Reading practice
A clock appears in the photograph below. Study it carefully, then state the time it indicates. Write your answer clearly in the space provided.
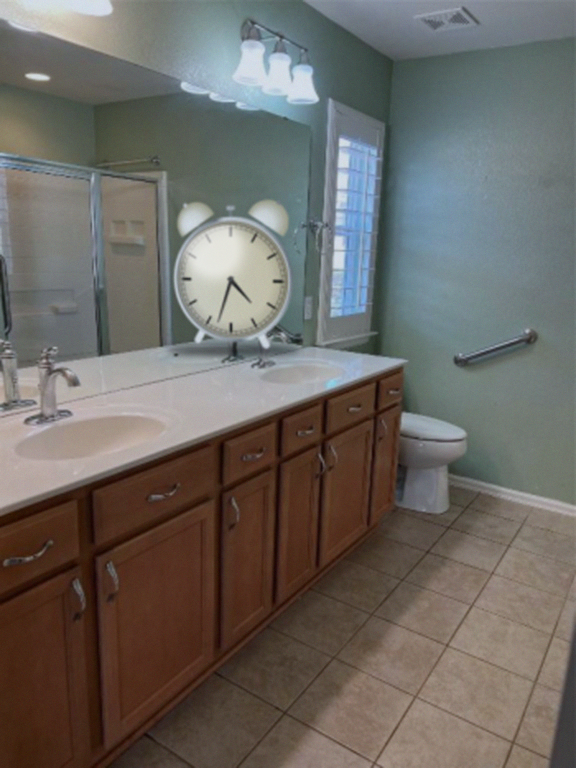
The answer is 4:33
